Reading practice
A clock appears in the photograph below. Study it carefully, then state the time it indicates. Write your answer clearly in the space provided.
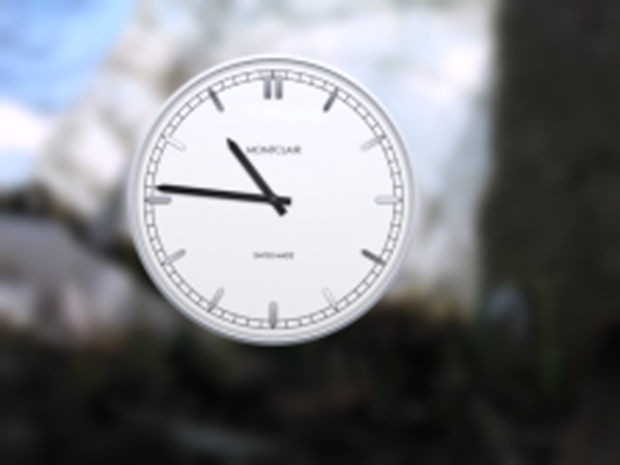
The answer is 10:46
